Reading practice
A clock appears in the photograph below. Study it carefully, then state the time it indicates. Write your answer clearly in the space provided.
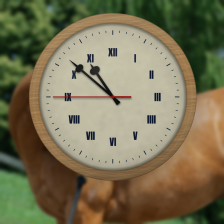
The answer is 10:51:45
